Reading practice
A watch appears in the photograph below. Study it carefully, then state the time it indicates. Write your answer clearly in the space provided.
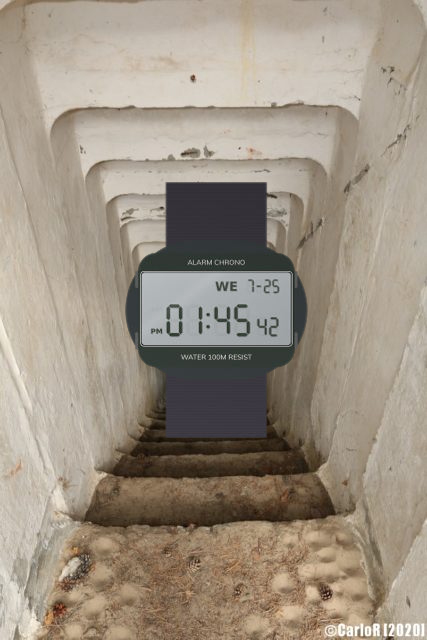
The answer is 1:45:42
